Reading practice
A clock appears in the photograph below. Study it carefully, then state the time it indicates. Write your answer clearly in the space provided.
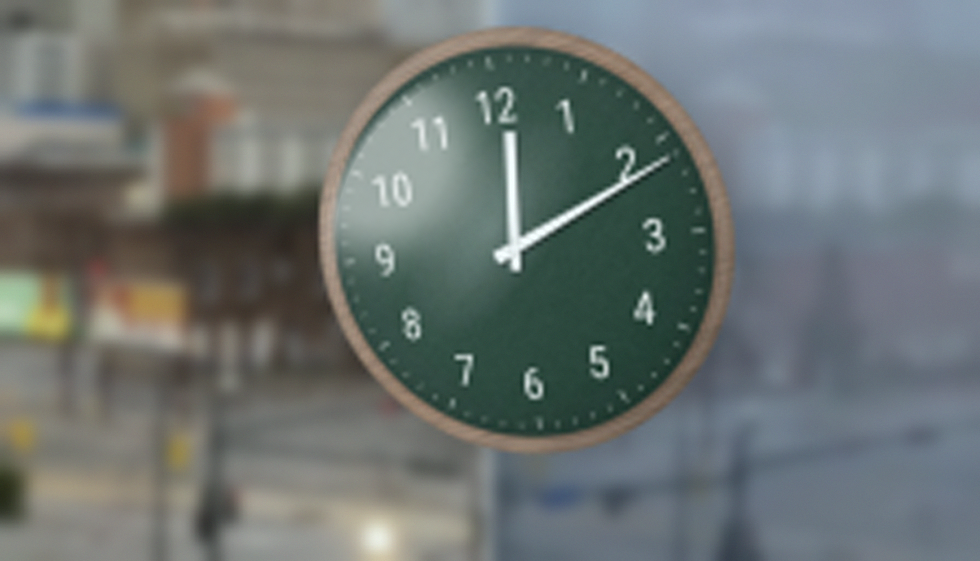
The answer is 12:11
